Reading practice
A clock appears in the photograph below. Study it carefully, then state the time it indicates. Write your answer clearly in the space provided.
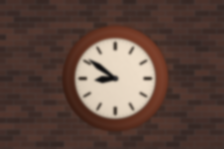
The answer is 8:51
